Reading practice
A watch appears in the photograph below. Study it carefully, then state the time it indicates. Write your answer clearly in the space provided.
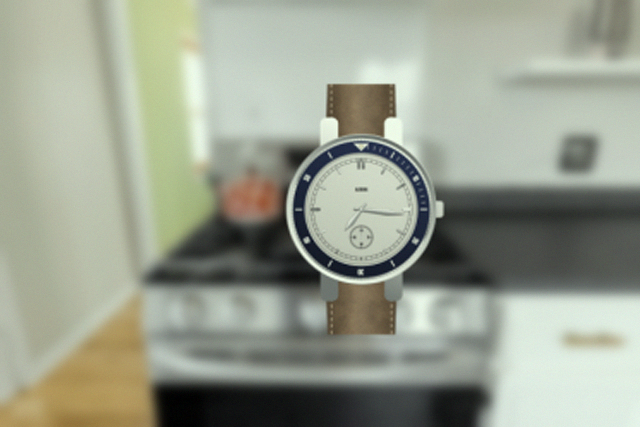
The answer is 7:16
